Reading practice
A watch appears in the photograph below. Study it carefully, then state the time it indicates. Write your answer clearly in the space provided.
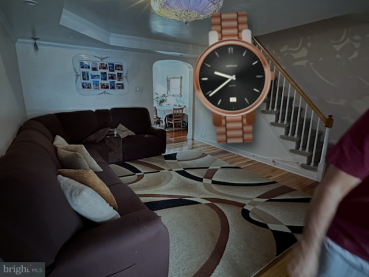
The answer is 9:39
